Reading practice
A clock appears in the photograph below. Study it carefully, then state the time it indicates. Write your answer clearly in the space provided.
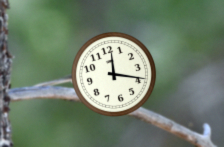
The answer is 12:19
